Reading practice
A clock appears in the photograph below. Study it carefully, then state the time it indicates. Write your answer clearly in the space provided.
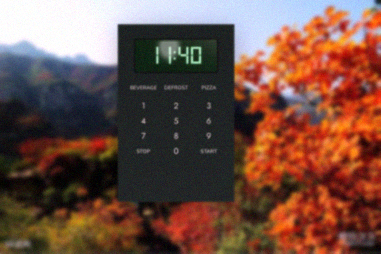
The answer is 11:40
